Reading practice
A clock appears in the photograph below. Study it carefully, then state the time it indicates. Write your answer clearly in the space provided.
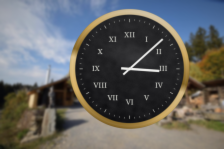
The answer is 3:08
